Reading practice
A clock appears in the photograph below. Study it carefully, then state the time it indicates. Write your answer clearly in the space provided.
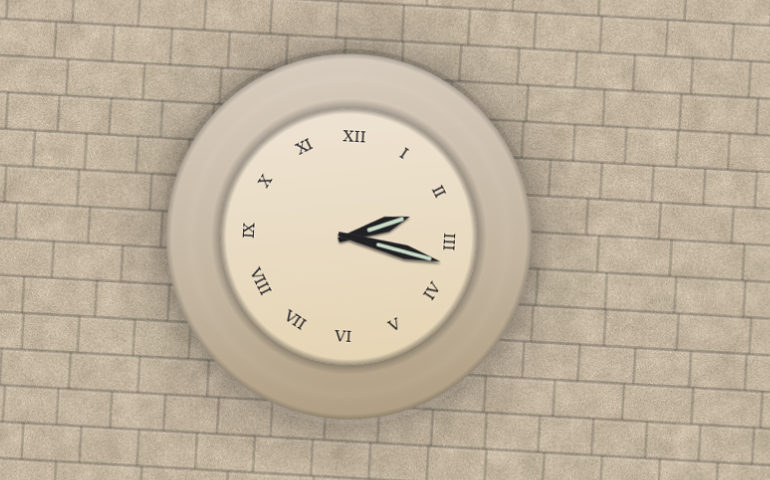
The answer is 2:17
